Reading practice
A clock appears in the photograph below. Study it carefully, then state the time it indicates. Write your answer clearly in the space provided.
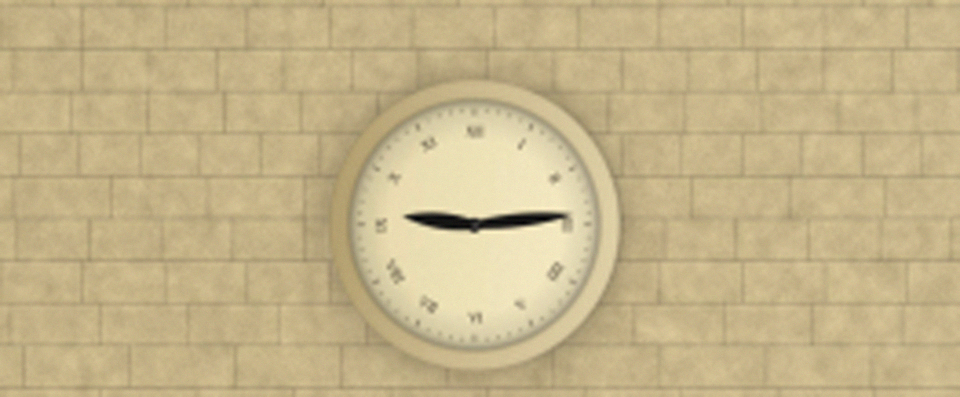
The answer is 9:14
